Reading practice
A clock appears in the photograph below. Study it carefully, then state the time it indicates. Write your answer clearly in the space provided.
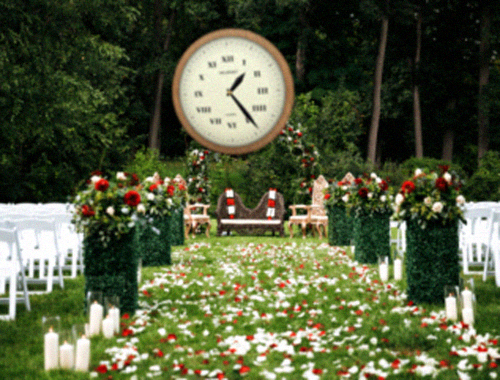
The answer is 1:24
